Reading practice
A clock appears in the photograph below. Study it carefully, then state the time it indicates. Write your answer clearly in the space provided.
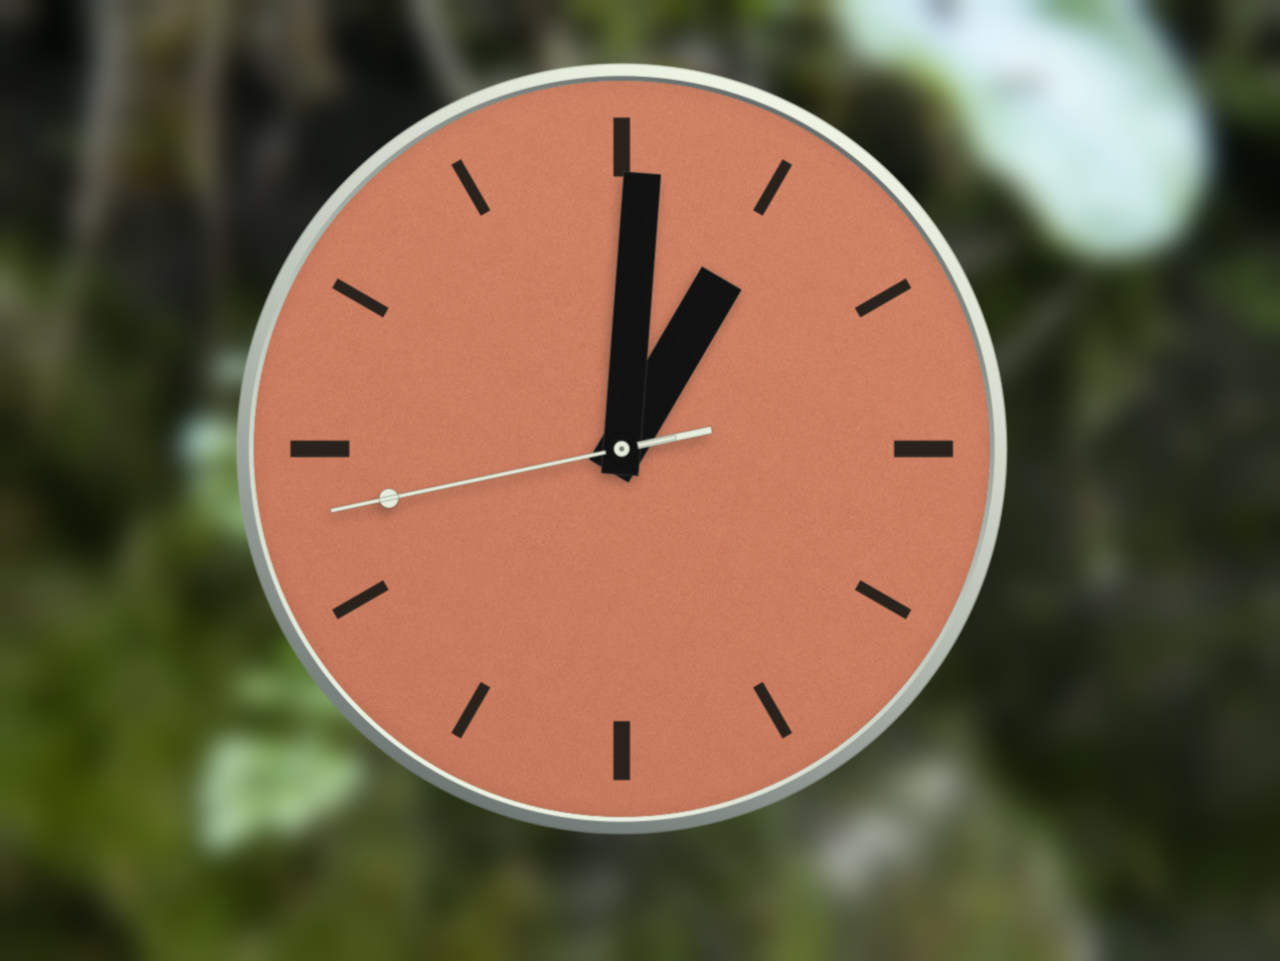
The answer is 1:00:43
